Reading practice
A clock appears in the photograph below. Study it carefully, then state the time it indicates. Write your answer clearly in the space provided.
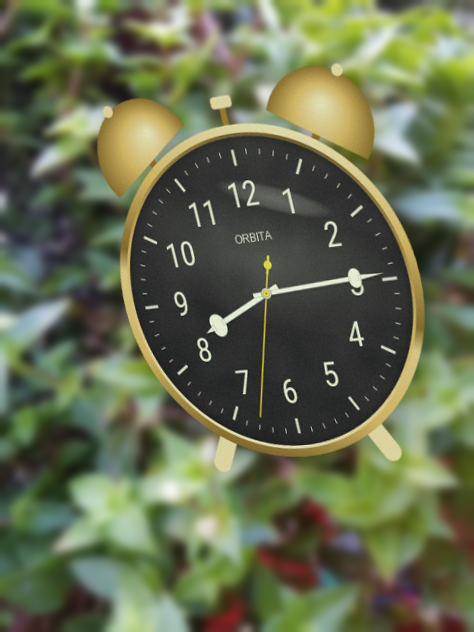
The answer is 8:14:33
